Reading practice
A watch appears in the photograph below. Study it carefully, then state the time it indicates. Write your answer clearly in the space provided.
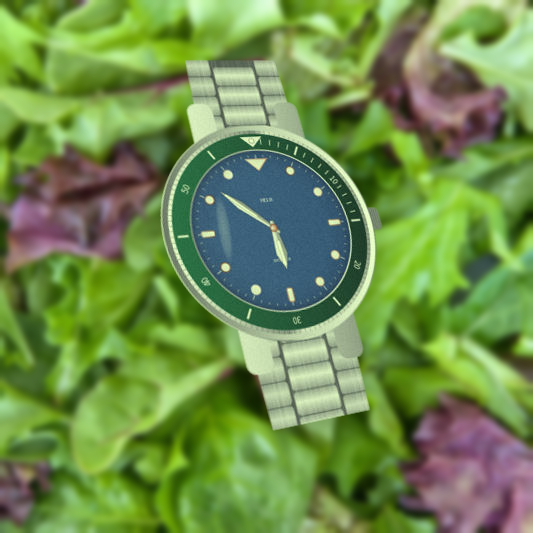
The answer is 5:52
